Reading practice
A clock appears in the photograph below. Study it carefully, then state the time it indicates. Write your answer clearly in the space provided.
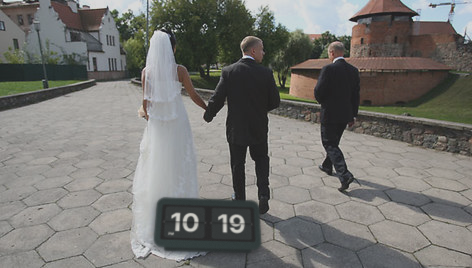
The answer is 10:19
